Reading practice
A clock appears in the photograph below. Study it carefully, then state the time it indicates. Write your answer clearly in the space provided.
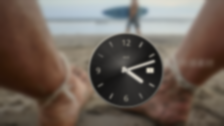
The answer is 4:12
